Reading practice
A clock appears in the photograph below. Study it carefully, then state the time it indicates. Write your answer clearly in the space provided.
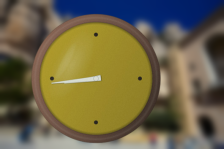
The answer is 8:44
